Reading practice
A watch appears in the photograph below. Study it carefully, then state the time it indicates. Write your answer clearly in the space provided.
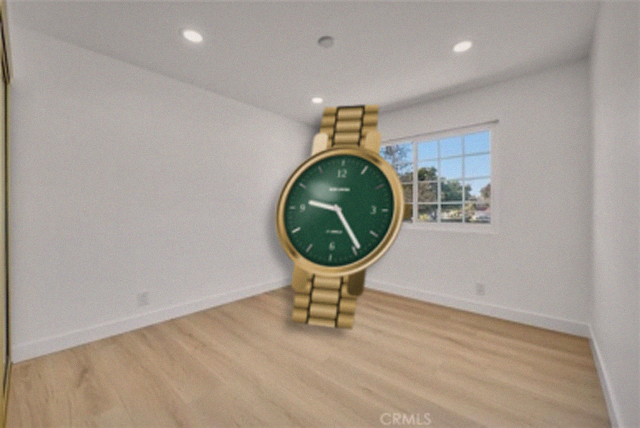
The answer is 9:24
